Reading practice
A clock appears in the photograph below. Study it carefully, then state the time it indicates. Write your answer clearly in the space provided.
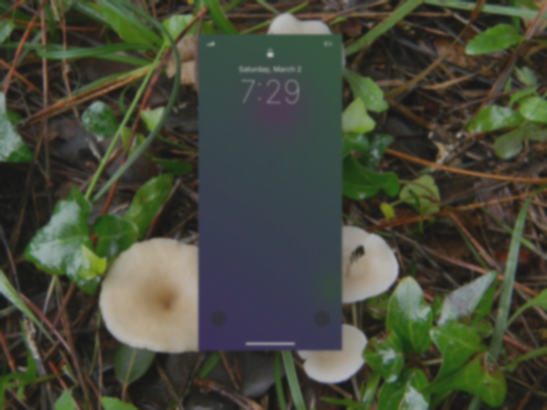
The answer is 7:29
